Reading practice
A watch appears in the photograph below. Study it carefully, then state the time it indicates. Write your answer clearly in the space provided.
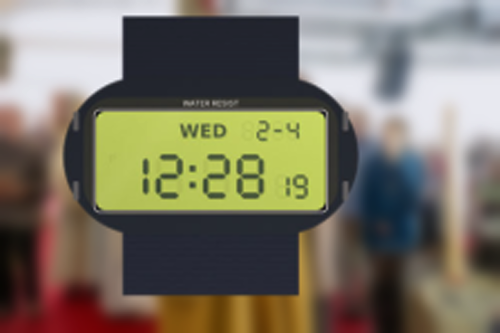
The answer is 12:28:19
